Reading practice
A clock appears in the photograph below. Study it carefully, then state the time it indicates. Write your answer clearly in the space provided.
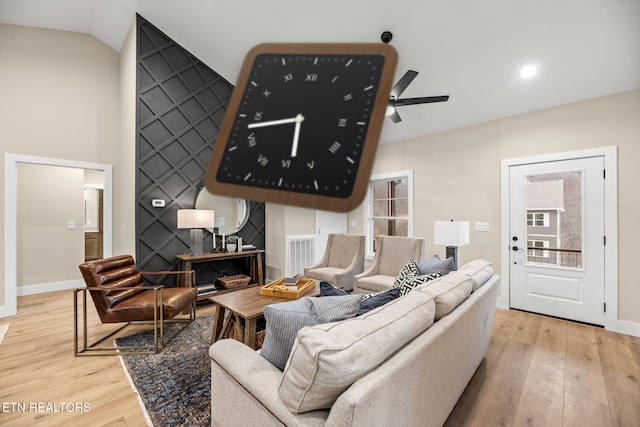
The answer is 5:43
